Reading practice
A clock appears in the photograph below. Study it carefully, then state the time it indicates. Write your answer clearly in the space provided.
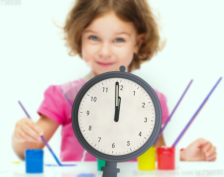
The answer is 11:59
